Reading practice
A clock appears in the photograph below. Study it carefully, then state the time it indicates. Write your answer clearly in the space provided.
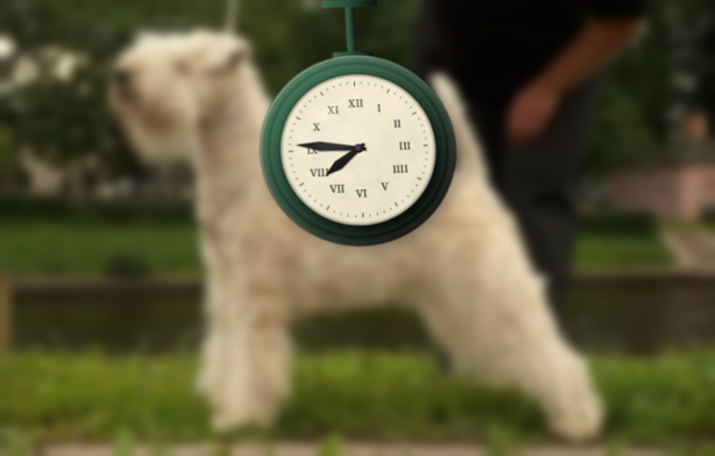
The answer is 7:46
